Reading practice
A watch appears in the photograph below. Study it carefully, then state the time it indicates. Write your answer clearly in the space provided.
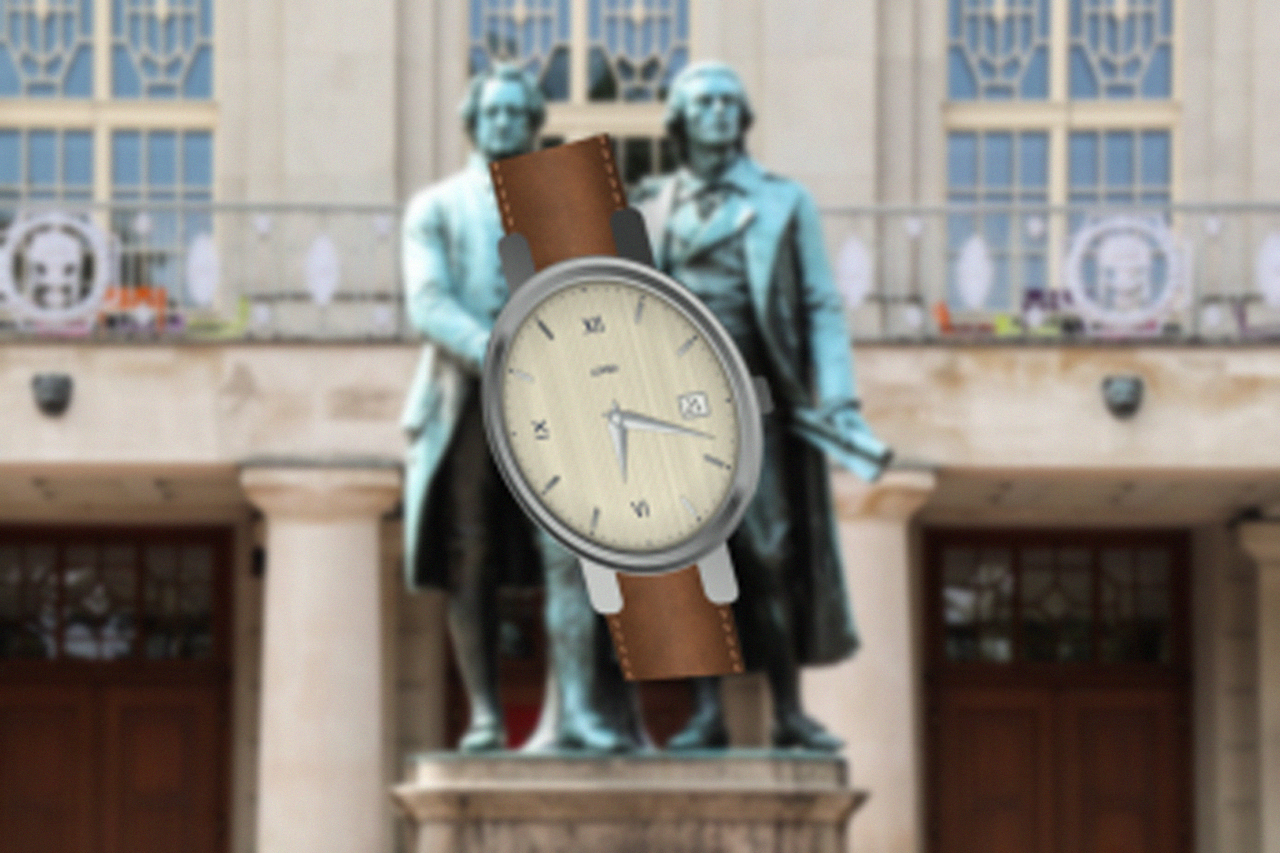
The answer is 6:18
